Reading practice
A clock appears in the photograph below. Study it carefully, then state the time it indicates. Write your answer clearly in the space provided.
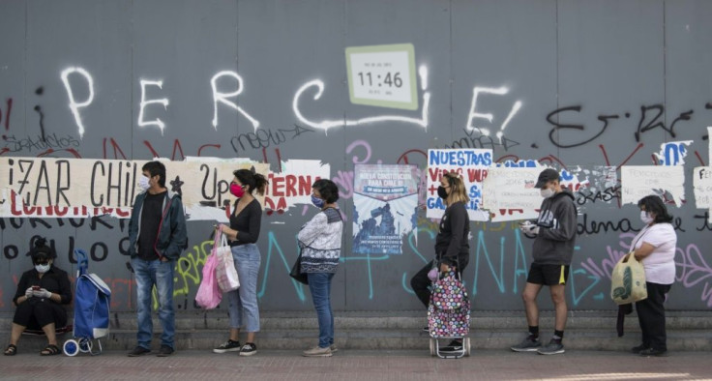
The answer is 11:46
